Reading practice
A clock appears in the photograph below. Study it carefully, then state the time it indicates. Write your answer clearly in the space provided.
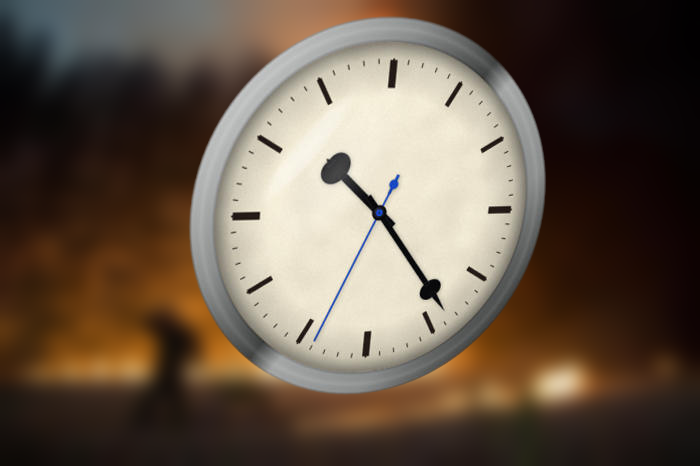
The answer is 10:23:34
